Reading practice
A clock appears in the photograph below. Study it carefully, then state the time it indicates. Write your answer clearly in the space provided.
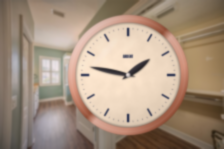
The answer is 1:47
